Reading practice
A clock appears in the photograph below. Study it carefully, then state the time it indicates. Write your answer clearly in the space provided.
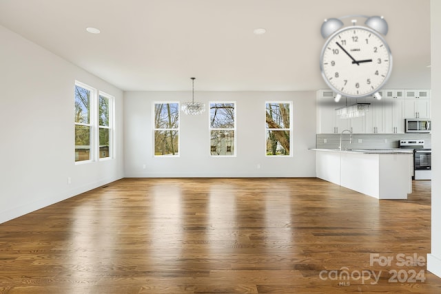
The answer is 2:53
